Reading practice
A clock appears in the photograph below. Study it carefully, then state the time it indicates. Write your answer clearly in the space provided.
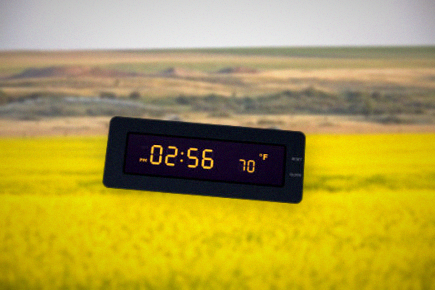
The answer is 2:56
